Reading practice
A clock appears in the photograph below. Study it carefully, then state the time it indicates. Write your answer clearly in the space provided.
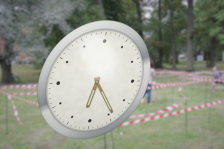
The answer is 6:24
